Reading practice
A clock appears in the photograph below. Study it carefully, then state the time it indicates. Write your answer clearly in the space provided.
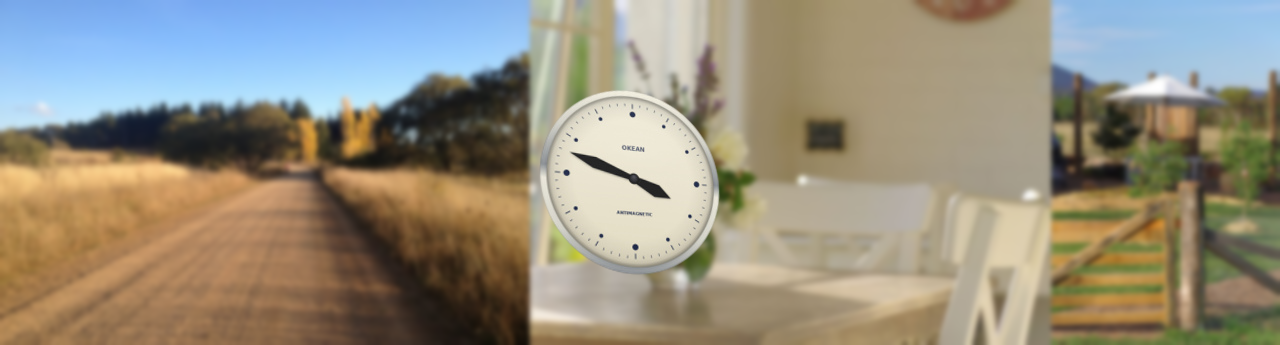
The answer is 3:48
